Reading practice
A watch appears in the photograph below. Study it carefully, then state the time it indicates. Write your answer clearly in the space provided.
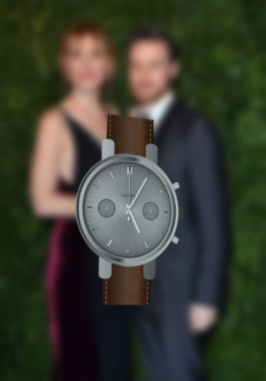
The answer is 5:05
